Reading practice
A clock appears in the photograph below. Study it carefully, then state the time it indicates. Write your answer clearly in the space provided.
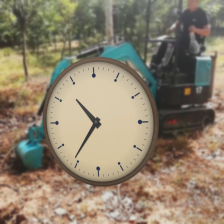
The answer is 10:36
